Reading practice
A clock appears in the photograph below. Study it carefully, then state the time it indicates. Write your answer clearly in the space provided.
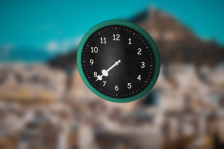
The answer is 7:38
